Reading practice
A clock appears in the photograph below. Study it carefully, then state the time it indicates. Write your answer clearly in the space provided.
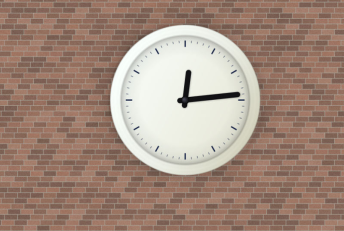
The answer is 12:14
